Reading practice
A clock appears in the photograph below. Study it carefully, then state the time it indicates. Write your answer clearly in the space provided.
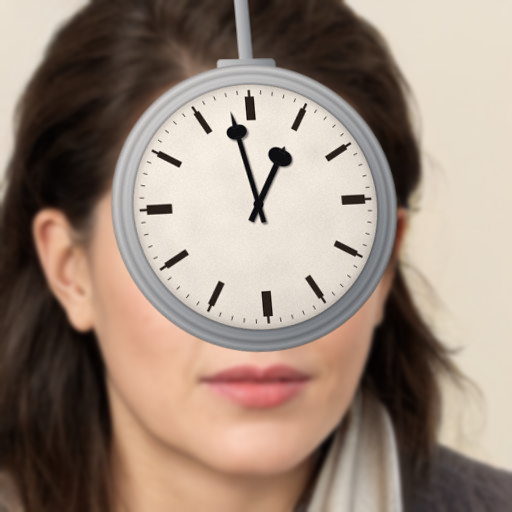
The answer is 12:58
